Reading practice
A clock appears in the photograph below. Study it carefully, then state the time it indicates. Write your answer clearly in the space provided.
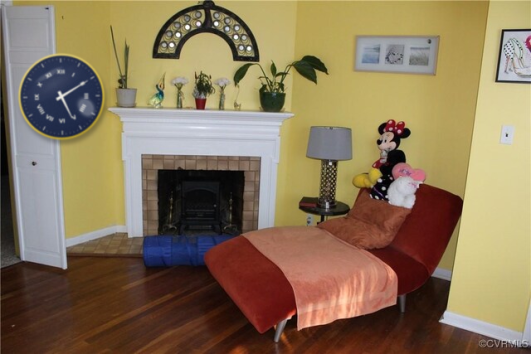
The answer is 5:10
